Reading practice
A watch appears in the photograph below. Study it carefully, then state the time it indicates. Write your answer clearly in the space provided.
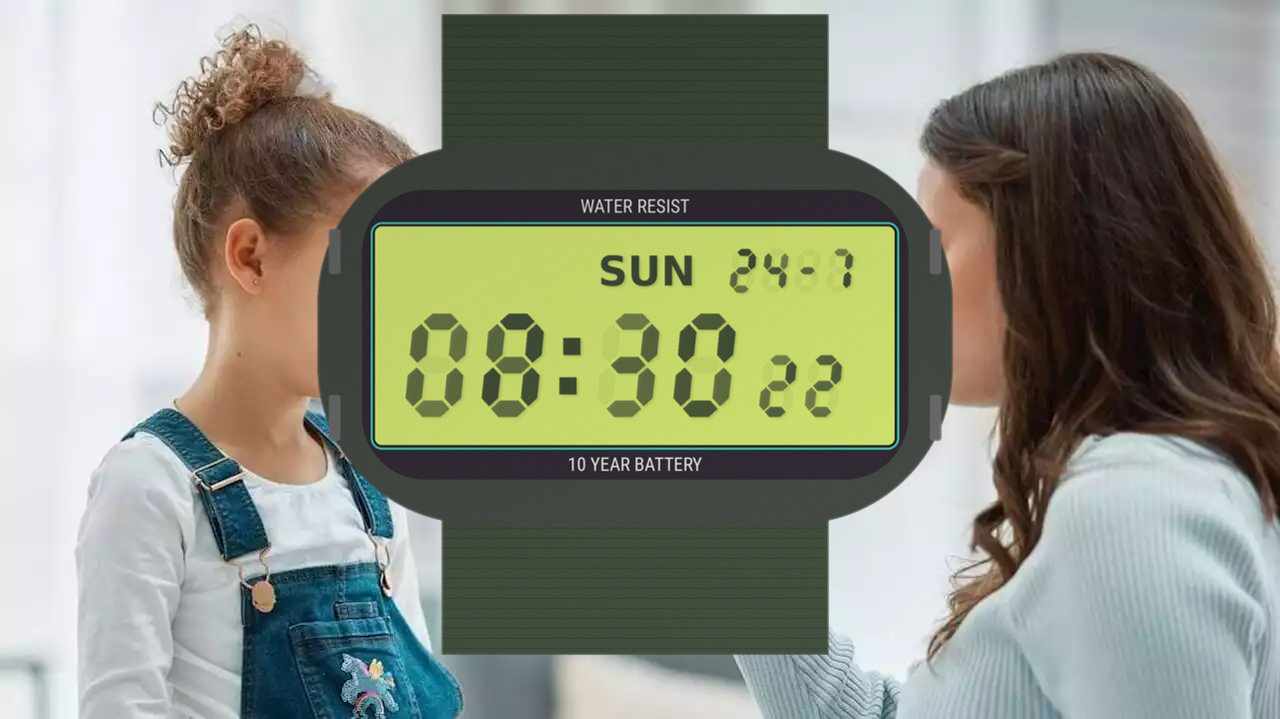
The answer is 8:30:22
